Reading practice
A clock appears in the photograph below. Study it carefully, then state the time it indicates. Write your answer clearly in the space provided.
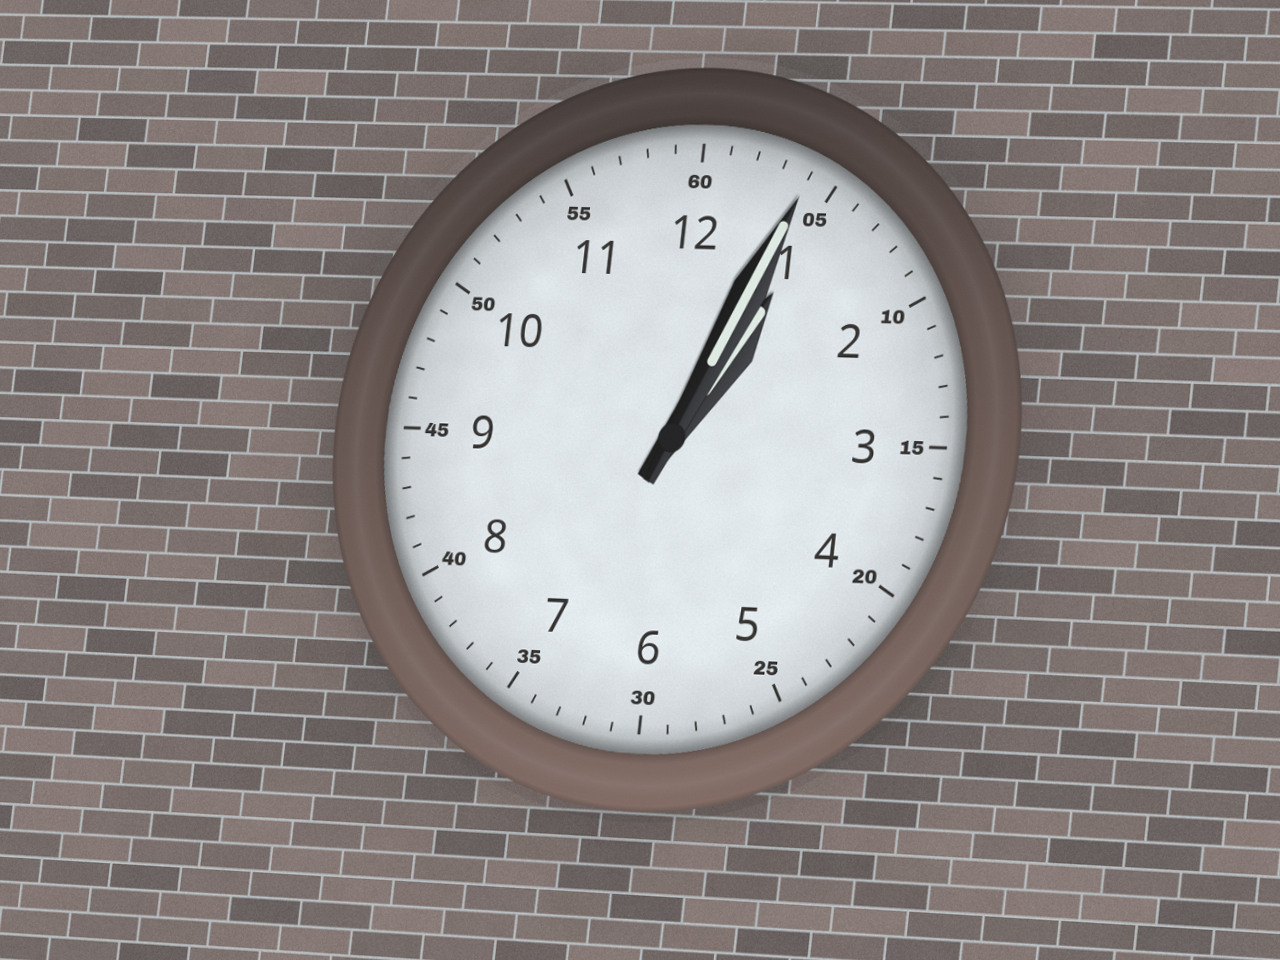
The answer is 1:04
